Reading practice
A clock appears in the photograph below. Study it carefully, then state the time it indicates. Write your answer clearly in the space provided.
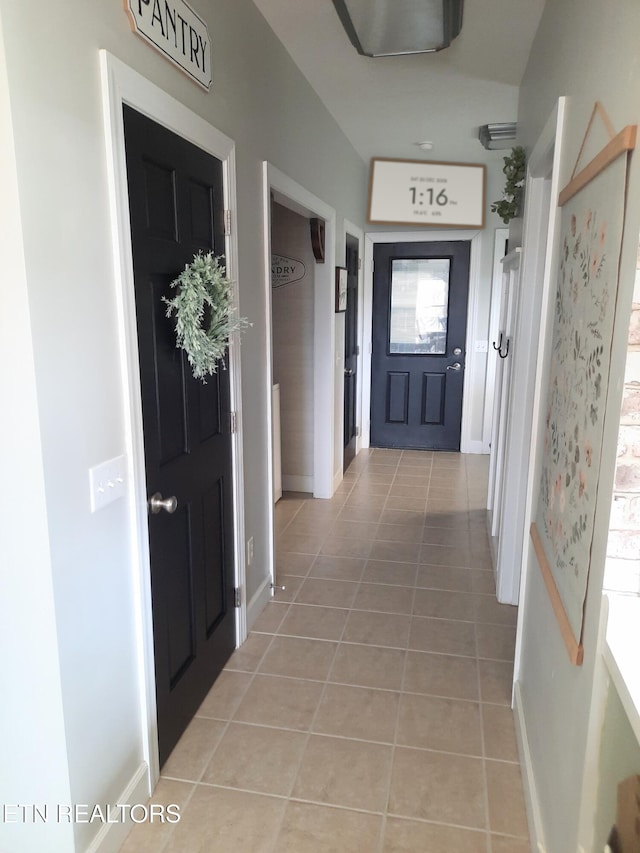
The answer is 1:16
